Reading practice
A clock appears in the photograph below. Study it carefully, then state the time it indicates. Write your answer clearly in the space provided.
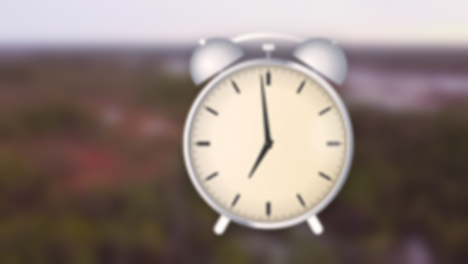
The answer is 6:59
